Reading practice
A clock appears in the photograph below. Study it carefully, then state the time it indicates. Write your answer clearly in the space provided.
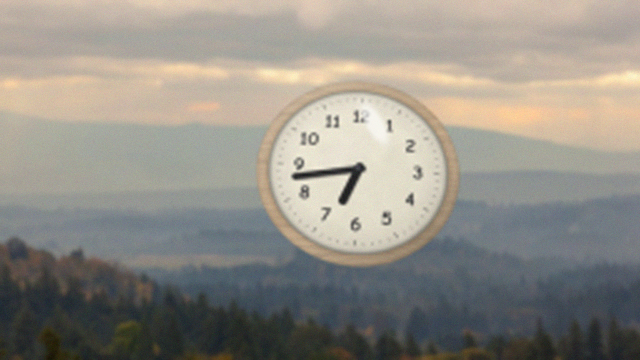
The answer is 6:43
